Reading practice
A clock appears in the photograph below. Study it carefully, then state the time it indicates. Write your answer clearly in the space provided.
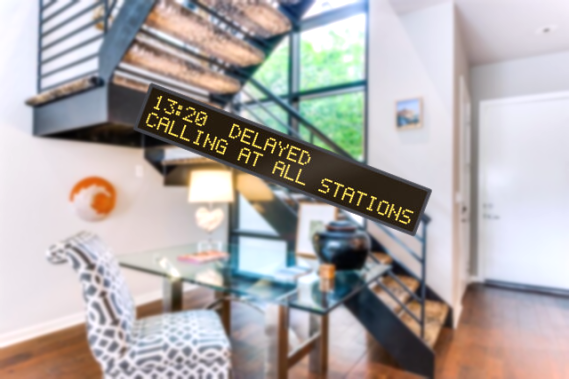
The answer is 13:20
